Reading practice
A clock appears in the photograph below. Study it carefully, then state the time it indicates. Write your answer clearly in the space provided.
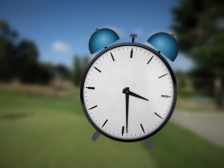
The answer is 3:29
